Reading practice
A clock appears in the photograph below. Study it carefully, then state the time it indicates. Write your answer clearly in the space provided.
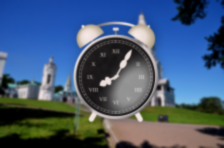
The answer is 8:05
